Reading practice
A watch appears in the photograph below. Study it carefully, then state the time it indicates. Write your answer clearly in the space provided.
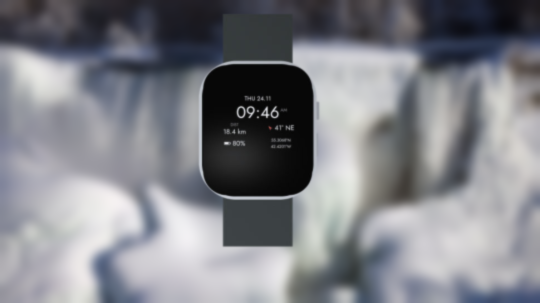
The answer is 9:46
